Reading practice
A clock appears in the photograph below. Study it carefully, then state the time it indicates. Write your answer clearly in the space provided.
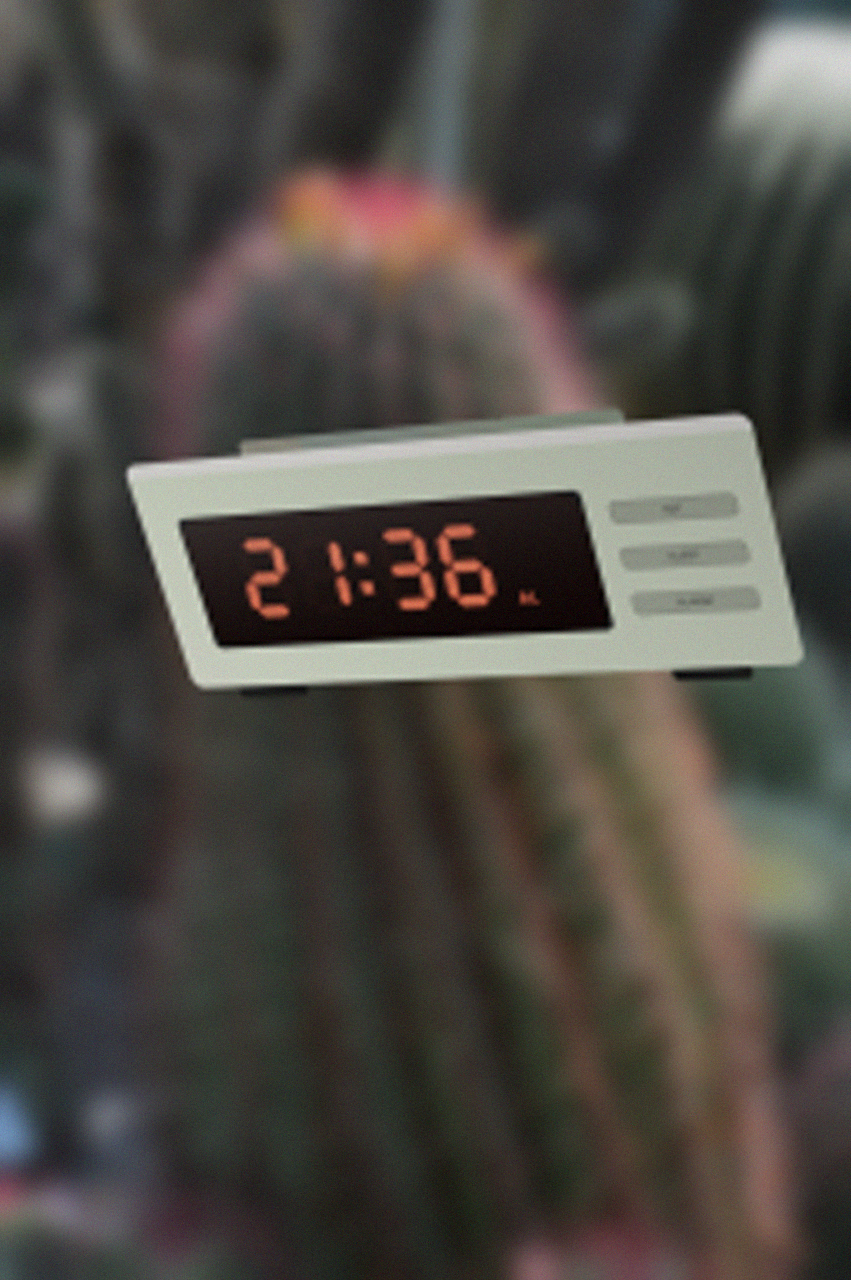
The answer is 21:36
